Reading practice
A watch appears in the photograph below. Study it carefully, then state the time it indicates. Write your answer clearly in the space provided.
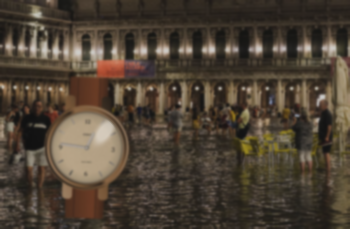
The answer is 12:46
